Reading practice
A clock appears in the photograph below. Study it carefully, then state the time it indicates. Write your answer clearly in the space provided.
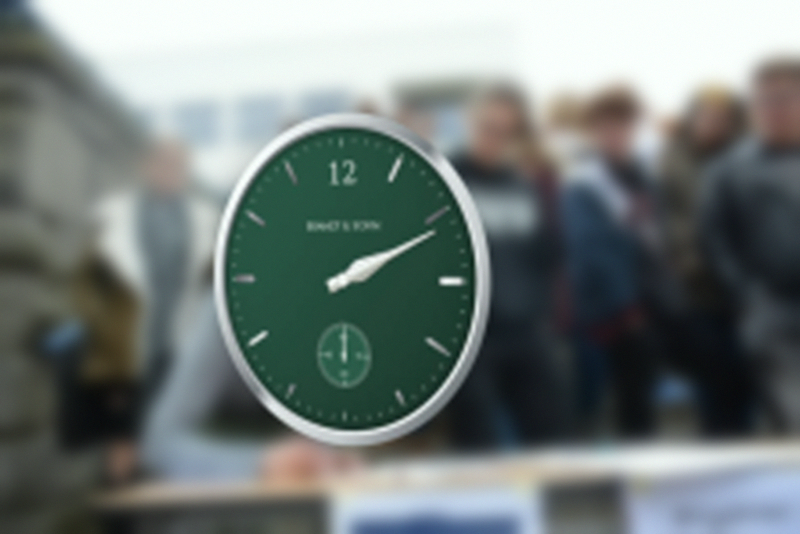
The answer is 2:11
